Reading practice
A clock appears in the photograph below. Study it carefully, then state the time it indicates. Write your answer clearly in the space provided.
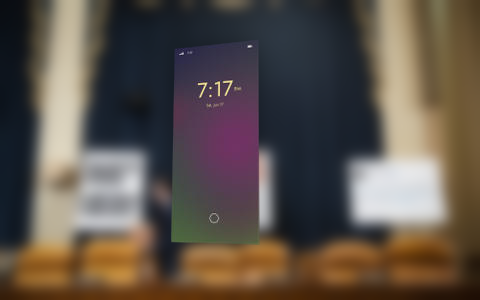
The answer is 7:17
